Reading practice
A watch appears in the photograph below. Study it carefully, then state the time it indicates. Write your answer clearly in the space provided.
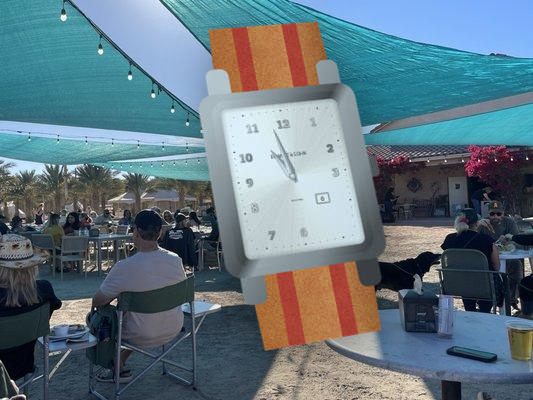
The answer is 10:58
